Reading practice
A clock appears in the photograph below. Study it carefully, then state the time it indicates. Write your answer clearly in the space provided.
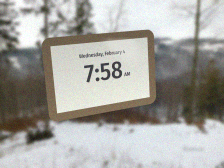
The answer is 7:58
